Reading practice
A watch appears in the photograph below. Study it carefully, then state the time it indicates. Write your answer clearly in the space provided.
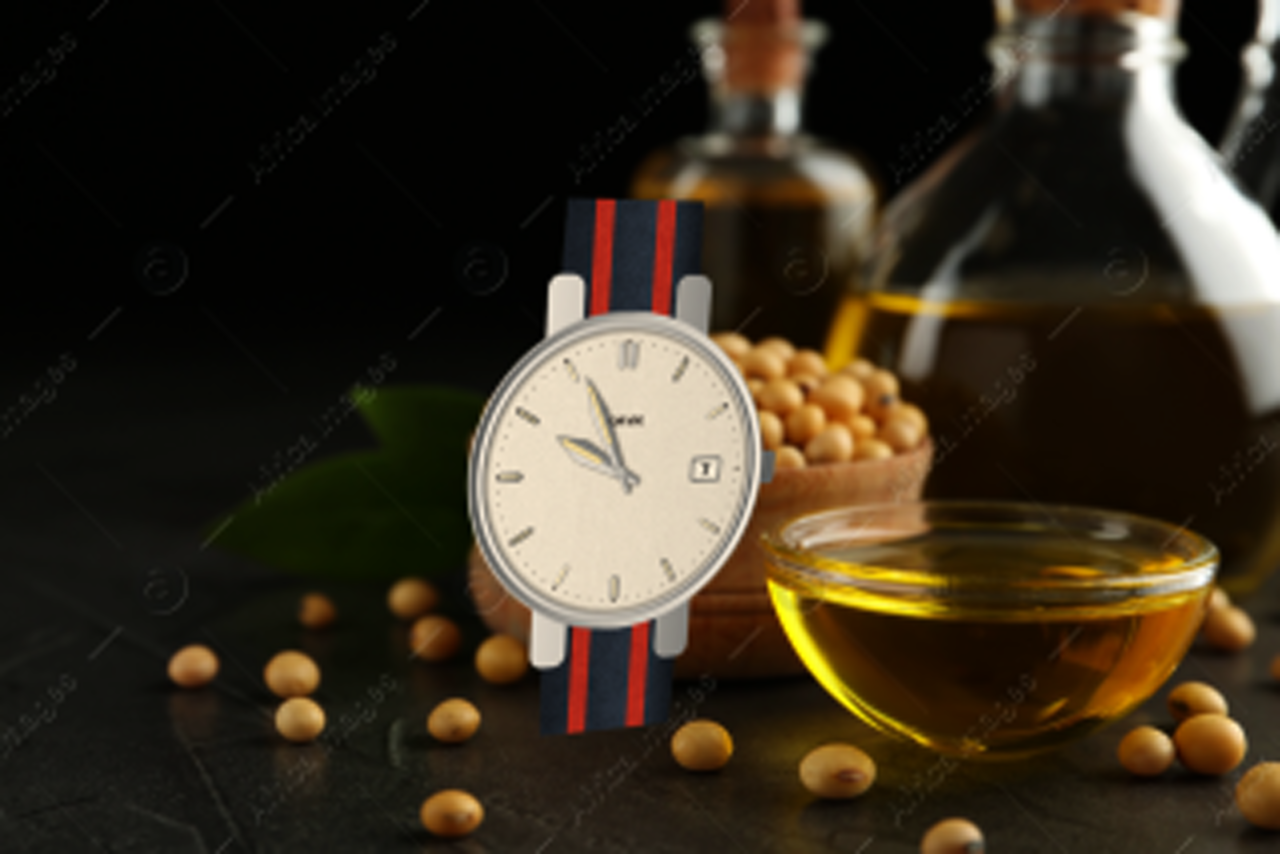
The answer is 9:56
